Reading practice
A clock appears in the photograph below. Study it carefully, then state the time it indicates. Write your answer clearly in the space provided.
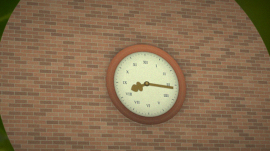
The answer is 8:16
